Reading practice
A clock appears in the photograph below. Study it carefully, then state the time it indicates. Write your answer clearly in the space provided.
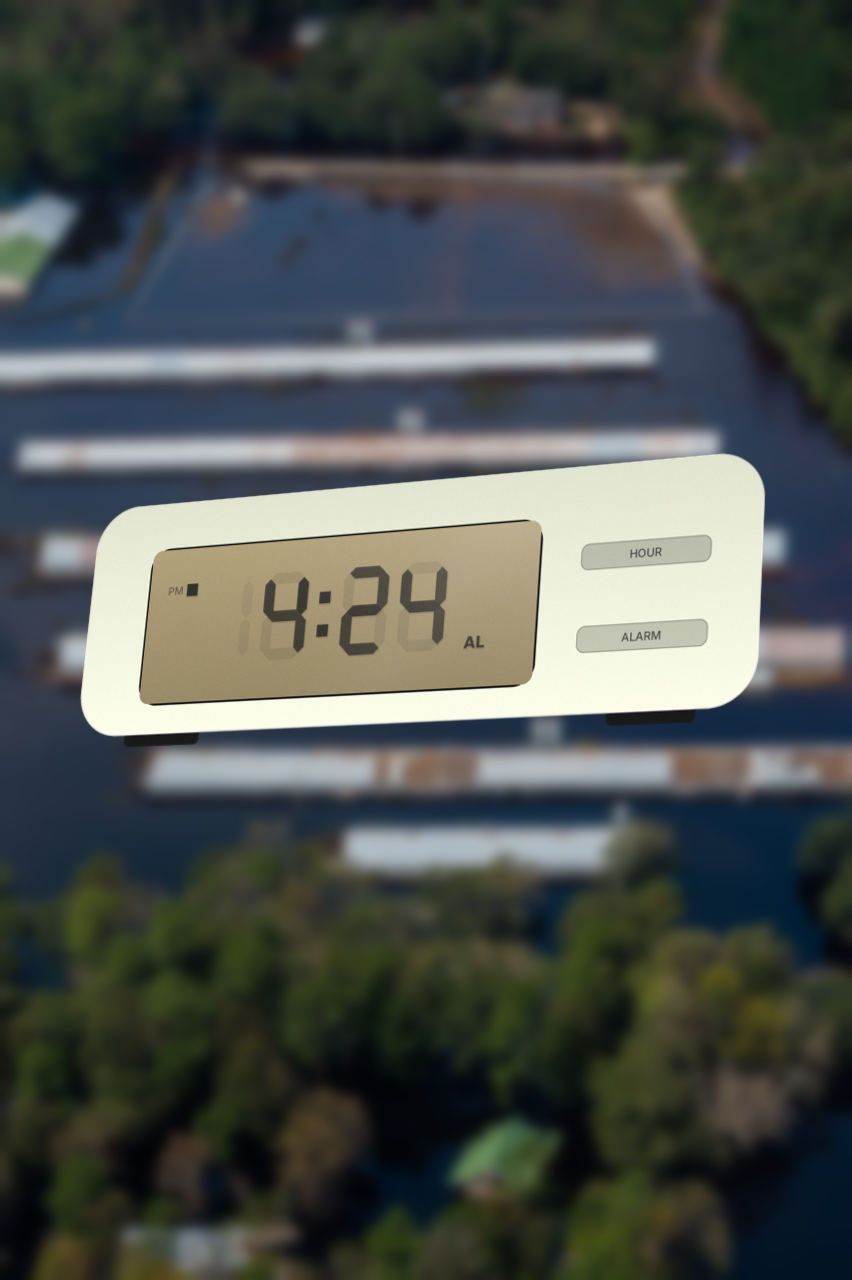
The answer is 4:24
